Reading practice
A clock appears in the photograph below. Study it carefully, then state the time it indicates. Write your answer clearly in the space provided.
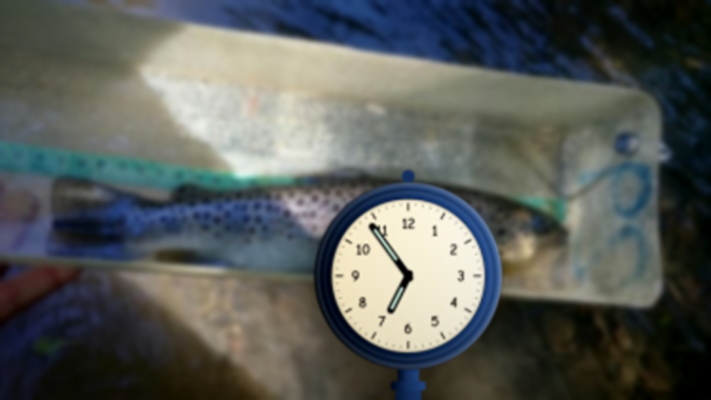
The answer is 6:54
